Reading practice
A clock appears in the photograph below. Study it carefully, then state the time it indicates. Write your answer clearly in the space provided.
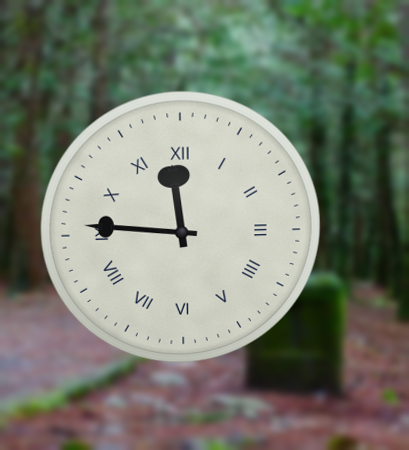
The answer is 11:46
